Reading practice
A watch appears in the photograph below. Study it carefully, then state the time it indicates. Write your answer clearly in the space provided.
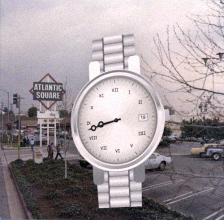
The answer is 8:43
